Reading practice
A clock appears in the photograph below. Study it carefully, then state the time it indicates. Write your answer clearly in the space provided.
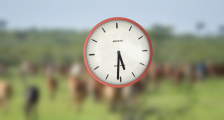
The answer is 5:31
